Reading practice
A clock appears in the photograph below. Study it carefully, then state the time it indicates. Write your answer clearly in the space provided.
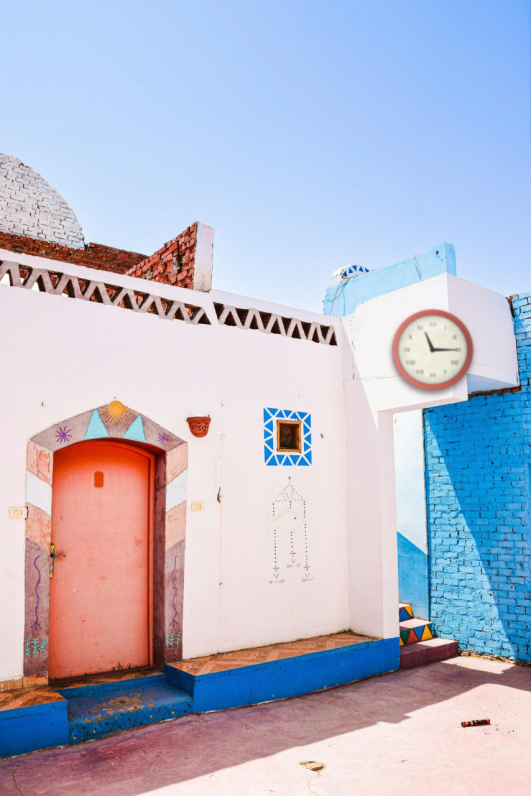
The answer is 11:15
